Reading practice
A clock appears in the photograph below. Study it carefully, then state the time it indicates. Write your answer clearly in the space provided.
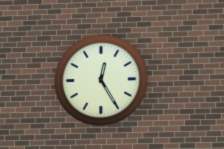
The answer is 12:25
